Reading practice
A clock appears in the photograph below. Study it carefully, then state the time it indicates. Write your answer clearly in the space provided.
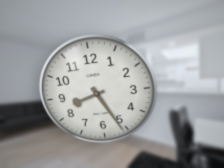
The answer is 8:26
